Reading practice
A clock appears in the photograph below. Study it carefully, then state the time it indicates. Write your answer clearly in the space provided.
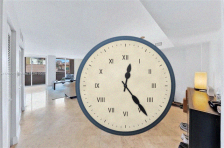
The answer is 12:24
